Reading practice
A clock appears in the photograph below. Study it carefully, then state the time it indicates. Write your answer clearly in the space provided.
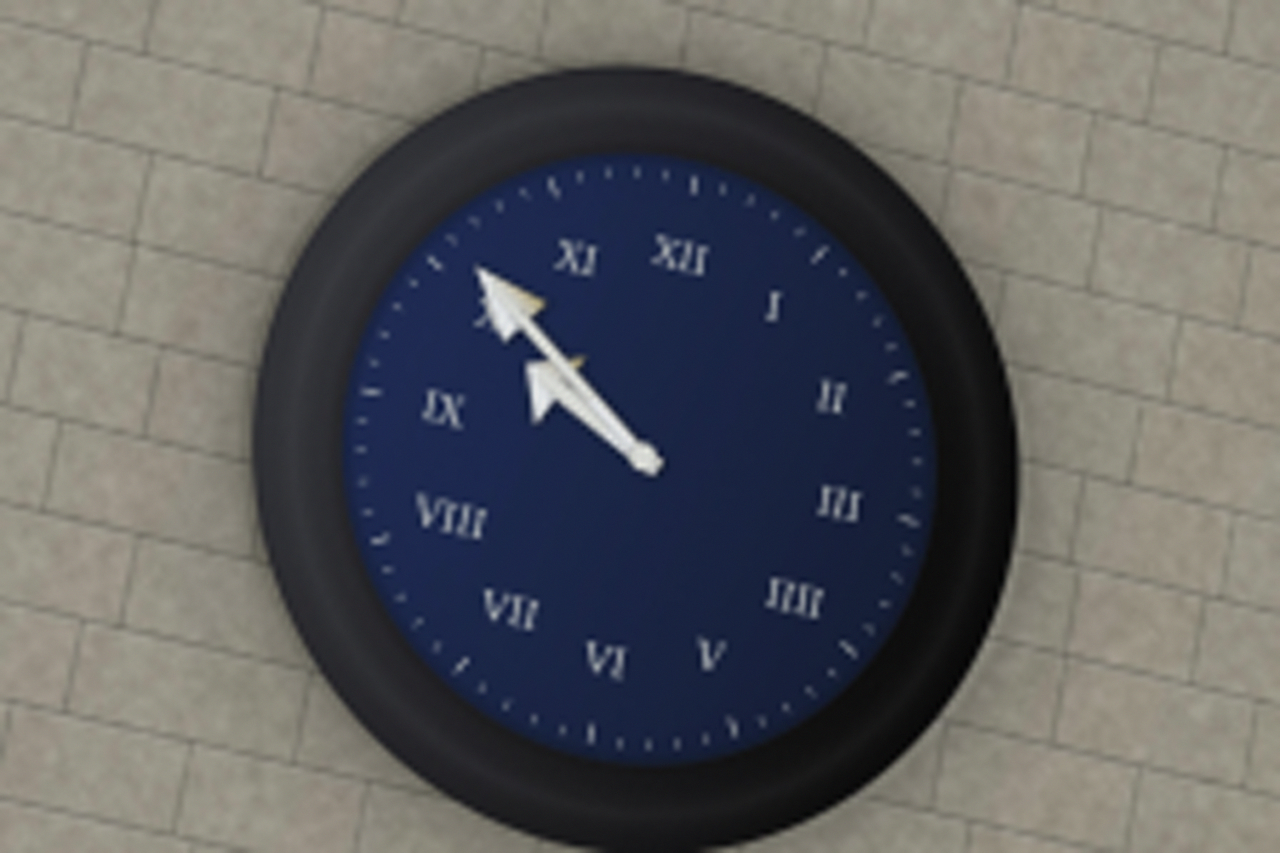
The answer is 9:51
